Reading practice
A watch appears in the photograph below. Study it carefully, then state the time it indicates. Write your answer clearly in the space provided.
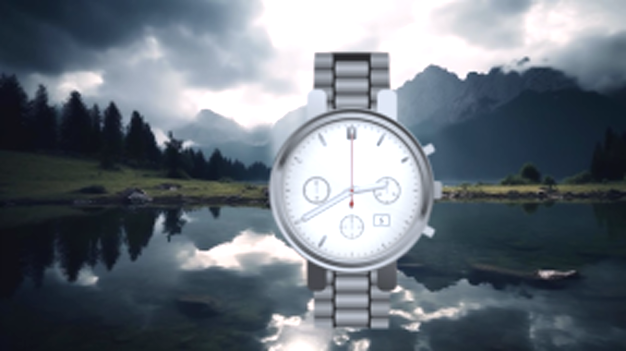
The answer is 2:40
